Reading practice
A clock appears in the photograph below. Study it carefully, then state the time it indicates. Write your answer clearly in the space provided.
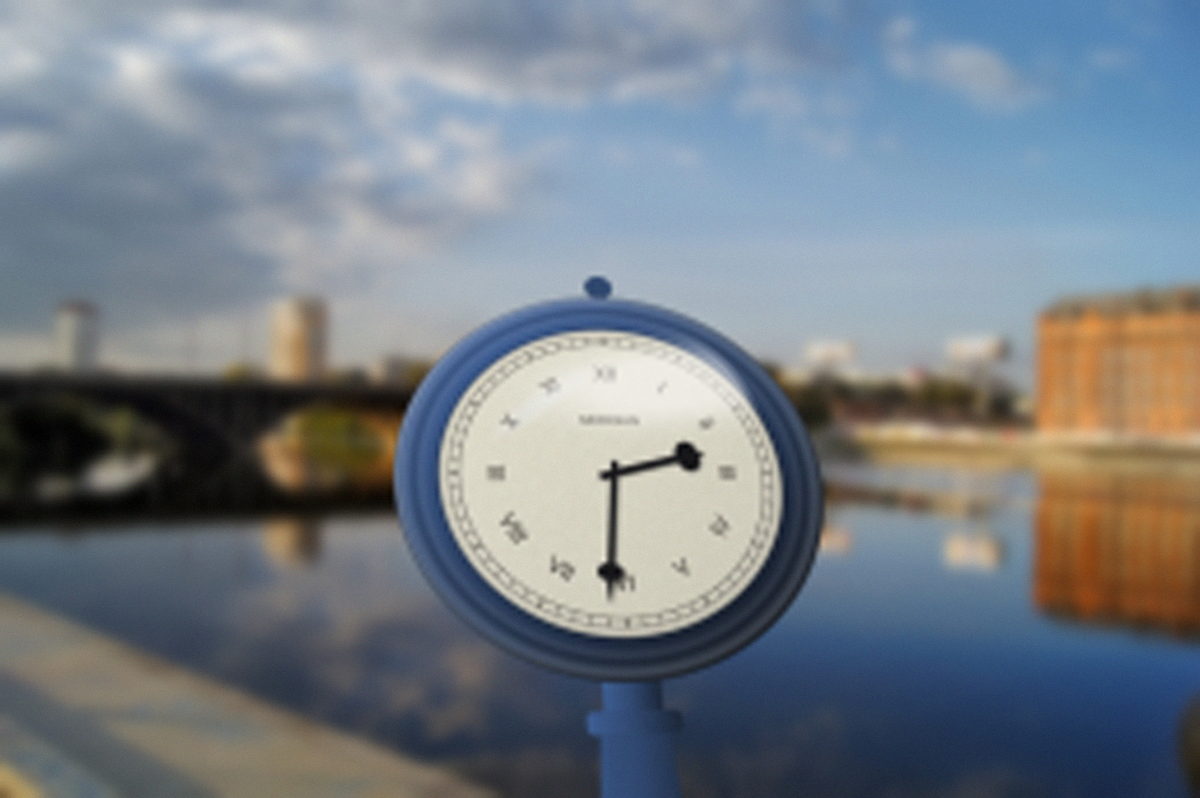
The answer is 2:31
